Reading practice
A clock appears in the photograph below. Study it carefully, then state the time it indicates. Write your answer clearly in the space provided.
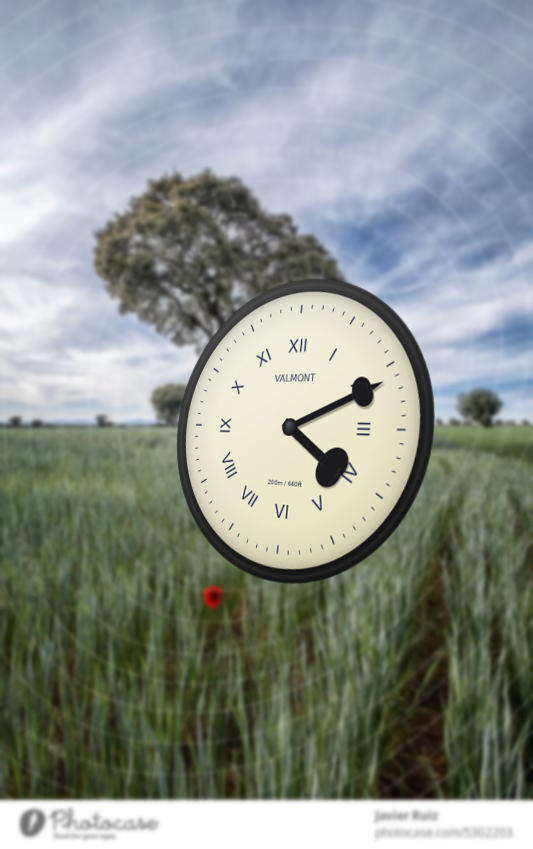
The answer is 4:11
